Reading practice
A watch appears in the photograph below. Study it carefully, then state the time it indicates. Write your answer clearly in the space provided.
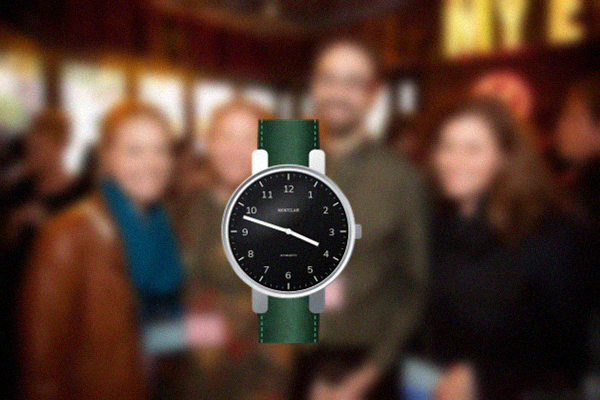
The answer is 3:48
